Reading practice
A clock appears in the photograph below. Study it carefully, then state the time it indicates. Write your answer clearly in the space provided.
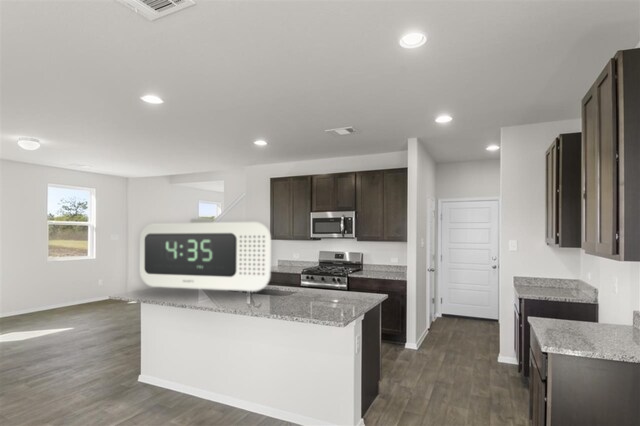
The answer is 4:35
